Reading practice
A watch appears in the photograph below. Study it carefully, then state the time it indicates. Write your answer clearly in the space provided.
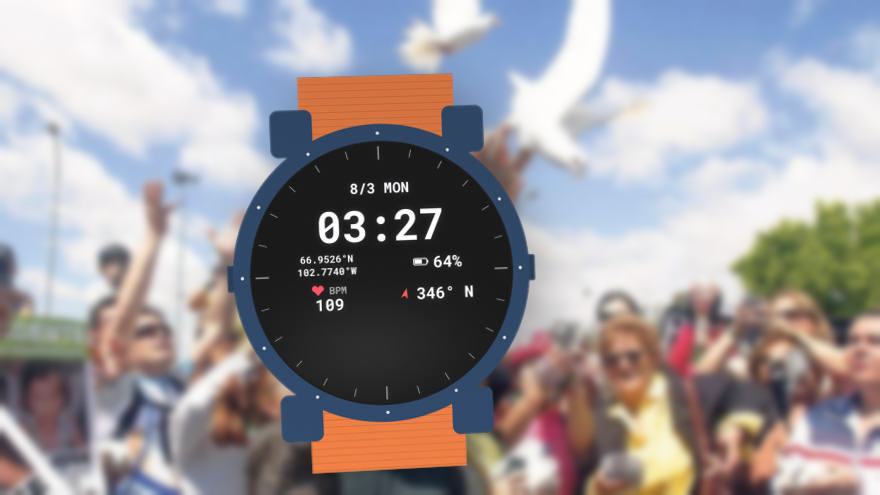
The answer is 3:27
